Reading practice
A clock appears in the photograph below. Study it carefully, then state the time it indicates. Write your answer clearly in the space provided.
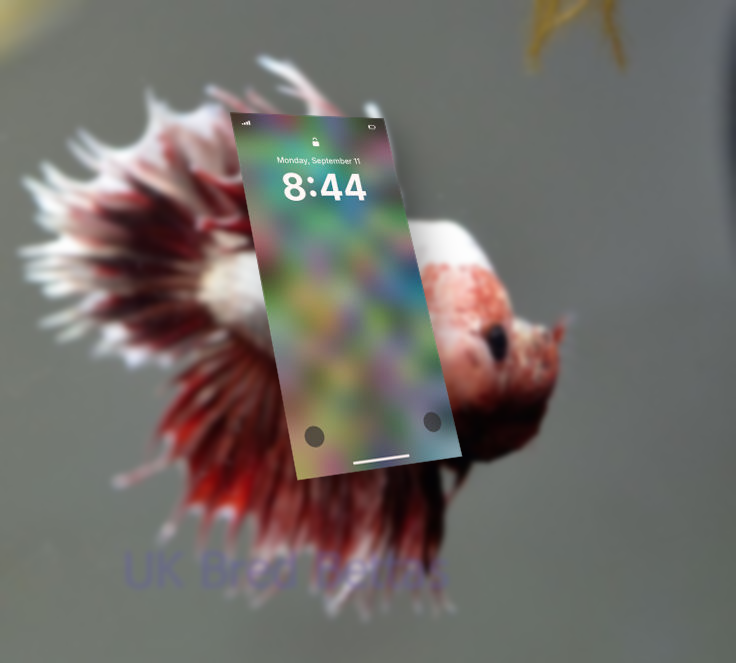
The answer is 8:44
